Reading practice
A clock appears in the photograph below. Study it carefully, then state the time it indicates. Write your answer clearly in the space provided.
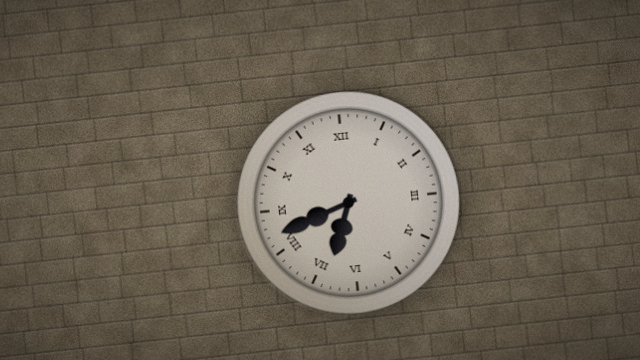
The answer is 6:42
